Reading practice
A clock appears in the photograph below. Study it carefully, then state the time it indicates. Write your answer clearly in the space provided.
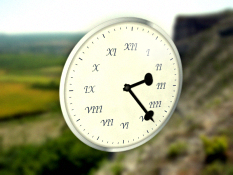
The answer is 2:23
